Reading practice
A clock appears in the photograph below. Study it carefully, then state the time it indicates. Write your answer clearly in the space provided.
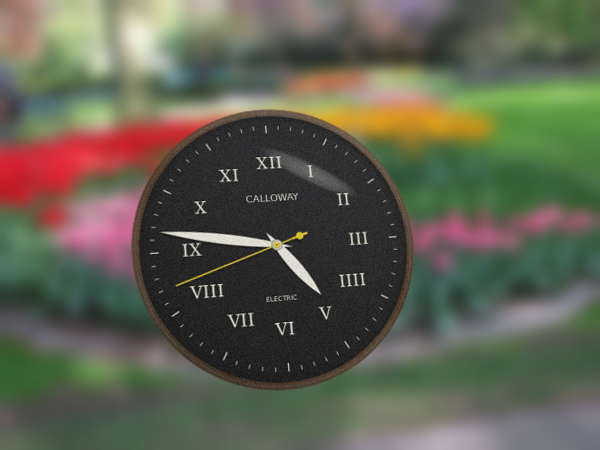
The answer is 4:46:42
